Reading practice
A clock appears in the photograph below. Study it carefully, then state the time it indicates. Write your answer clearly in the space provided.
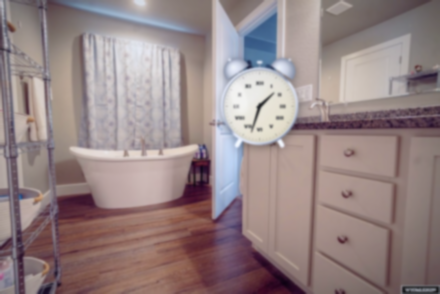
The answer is 1:33
